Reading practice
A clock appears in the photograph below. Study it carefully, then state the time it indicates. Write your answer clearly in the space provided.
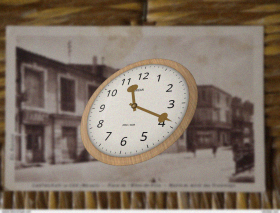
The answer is 11:19
